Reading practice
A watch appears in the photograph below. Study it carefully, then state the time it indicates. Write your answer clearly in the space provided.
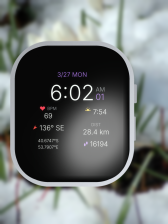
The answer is 6:02:01
